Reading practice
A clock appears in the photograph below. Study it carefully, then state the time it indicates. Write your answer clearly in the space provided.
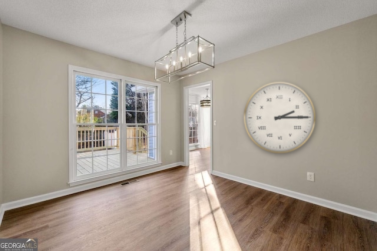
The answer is 2:15
